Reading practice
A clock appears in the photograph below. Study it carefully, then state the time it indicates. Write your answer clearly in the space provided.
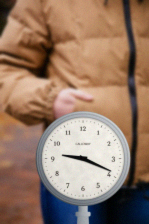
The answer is 9:19
